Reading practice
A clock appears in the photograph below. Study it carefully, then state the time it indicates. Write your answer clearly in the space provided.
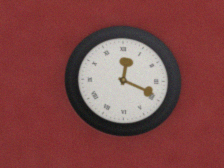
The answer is 12:19
